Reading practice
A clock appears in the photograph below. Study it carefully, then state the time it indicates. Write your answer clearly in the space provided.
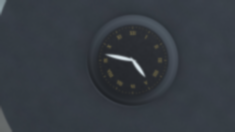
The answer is 4:47
